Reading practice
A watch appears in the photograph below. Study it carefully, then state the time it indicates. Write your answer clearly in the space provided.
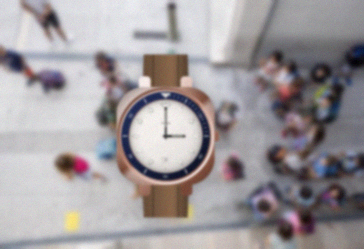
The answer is 3:00
